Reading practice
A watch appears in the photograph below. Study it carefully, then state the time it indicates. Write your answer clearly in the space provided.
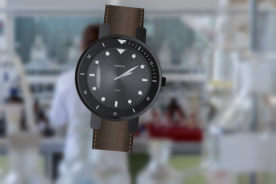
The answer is 2:09
